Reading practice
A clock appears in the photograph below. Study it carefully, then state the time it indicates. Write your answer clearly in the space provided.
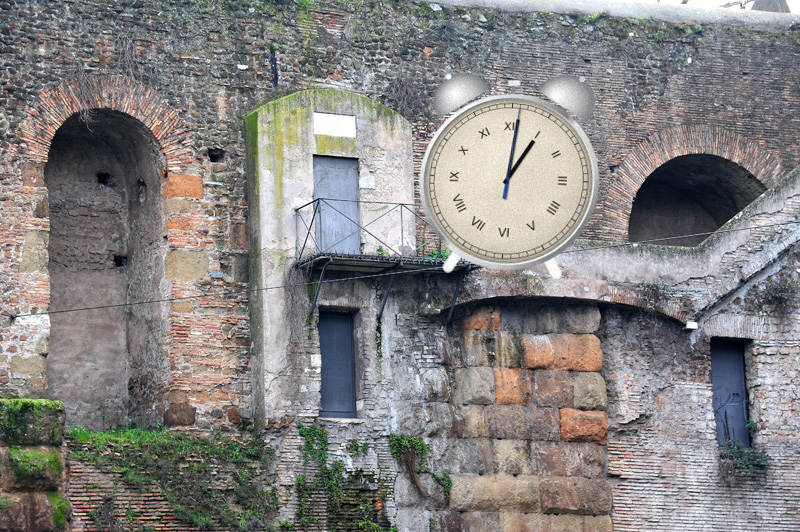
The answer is 1:01:01
